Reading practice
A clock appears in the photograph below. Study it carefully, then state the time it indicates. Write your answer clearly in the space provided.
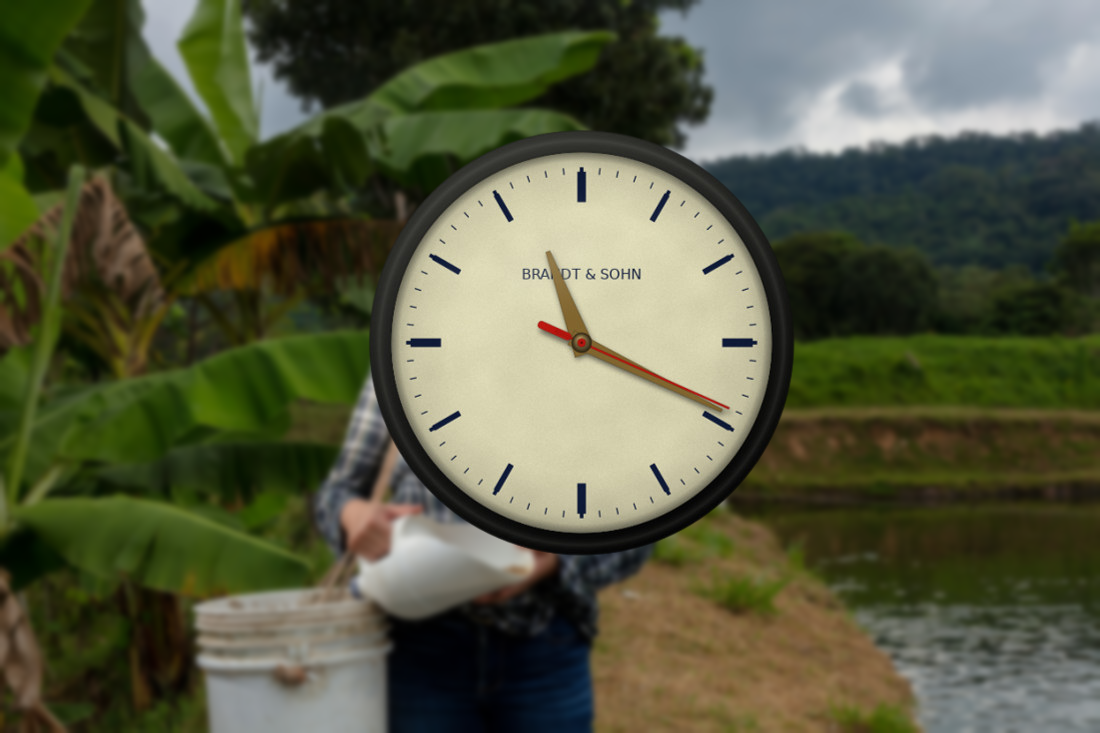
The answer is 11:19:19
